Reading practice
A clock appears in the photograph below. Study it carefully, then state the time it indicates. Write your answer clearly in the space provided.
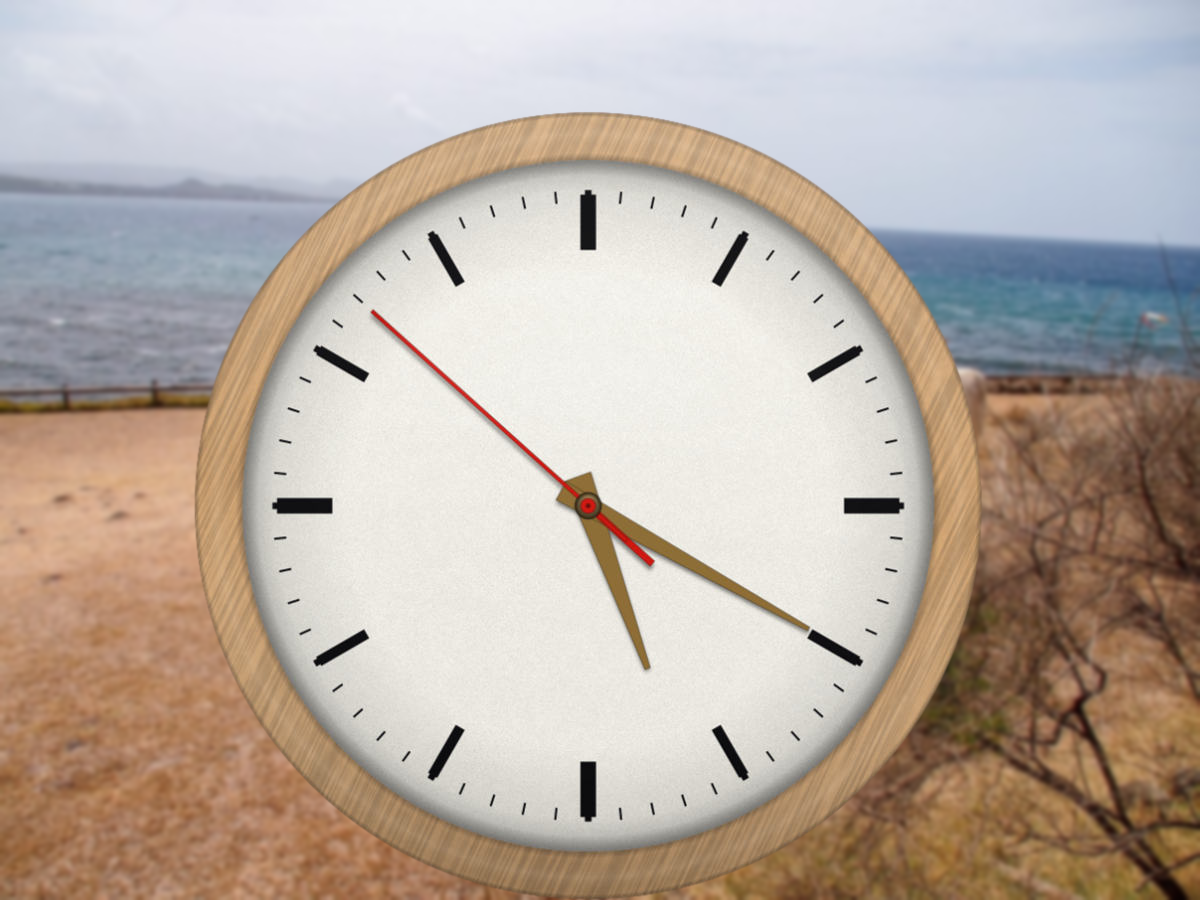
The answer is 5:19:52
